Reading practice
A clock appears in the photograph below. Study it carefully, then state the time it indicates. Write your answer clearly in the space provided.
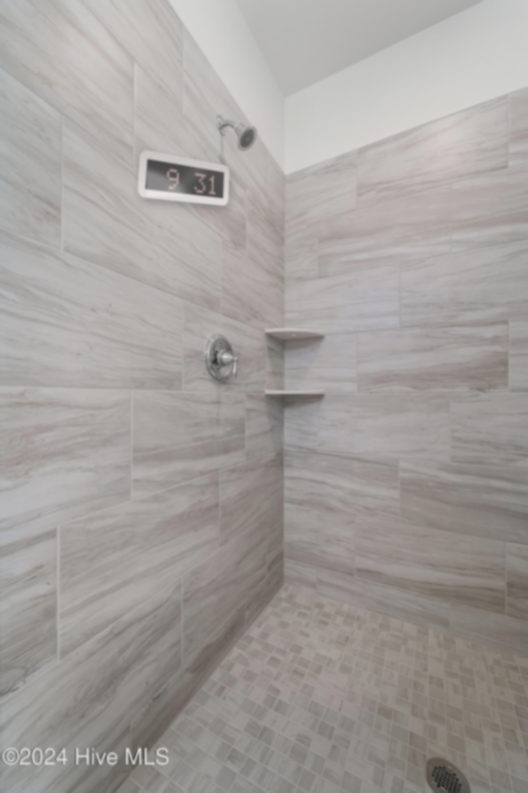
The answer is 9:31
